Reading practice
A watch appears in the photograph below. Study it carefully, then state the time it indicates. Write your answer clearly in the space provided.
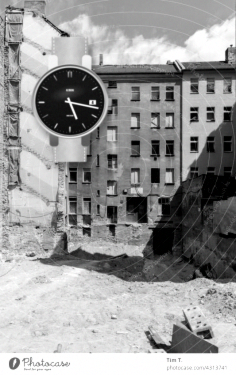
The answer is 5:17
